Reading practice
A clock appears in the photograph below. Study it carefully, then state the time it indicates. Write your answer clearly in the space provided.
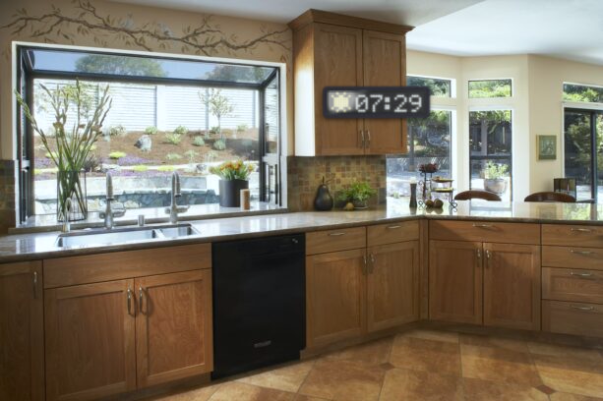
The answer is 7:29
